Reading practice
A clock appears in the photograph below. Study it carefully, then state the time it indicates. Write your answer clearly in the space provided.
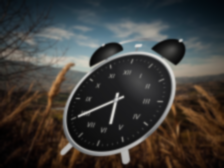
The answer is 5:40
